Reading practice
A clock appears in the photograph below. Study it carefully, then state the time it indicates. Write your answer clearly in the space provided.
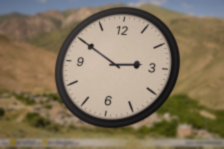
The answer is 2:50
